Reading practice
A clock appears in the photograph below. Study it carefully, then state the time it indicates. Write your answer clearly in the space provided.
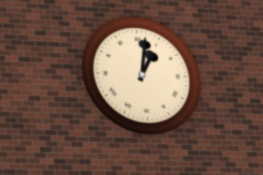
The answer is 1:02
